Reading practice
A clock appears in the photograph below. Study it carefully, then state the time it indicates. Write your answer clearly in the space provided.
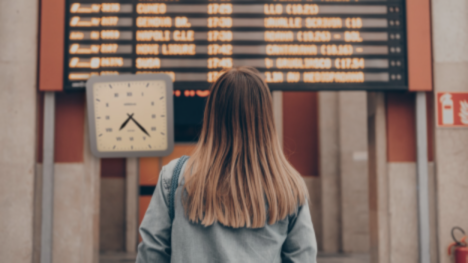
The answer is 7:23
